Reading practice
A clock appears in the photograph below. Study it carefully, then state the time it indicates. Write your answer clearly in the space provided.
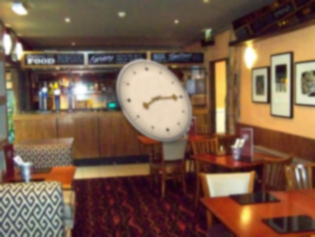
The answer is 8:15
